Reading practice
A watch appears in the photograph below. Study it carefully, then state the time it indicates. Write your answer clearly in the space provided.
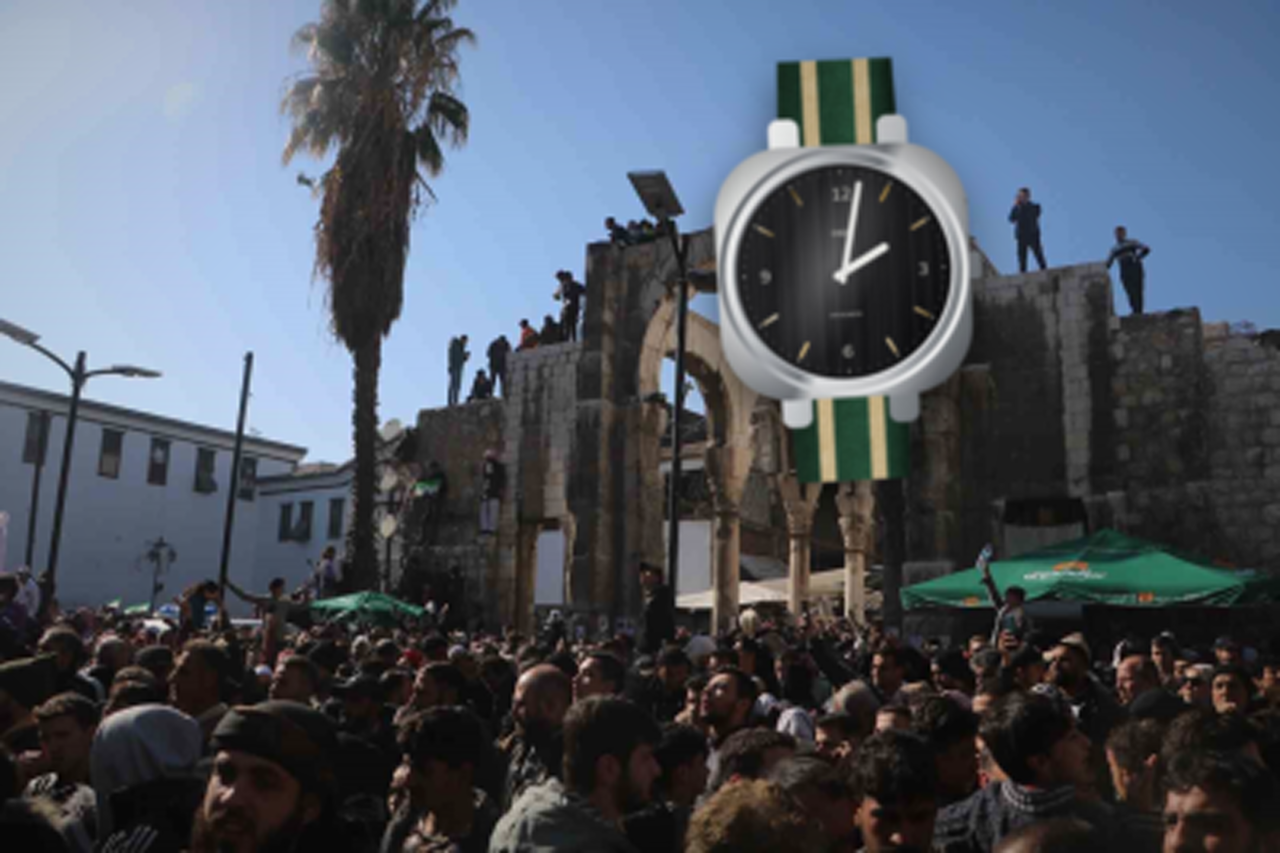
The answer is 2:02
